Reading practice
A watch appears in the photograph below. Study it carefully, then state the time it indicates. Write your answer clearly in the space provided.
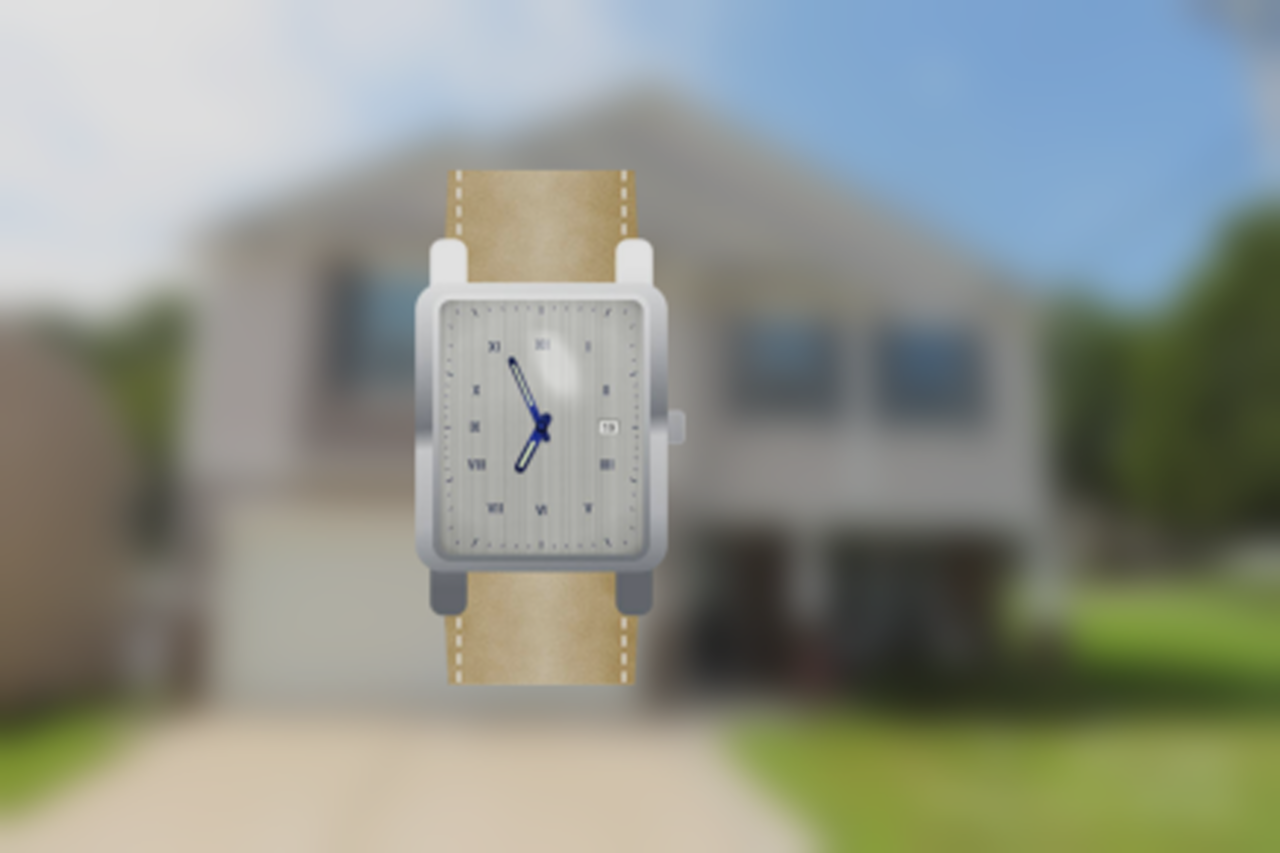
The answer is 6:56
